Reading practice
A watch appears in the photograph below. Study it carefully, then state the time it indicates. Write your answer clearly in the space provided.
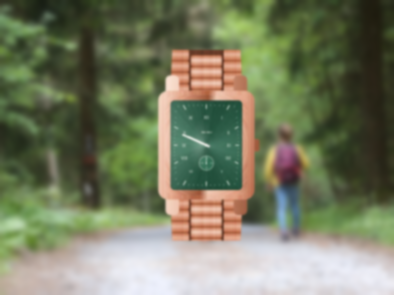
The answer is 9:49
